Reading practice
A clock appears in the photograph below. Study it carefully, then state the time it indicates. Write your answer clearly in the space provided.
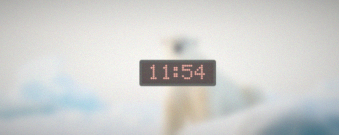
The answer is 11:54
